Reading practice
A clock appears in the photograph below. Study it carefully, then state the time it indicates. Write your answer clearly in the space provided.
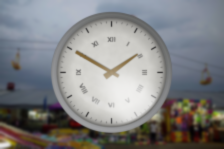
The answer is 1:50
